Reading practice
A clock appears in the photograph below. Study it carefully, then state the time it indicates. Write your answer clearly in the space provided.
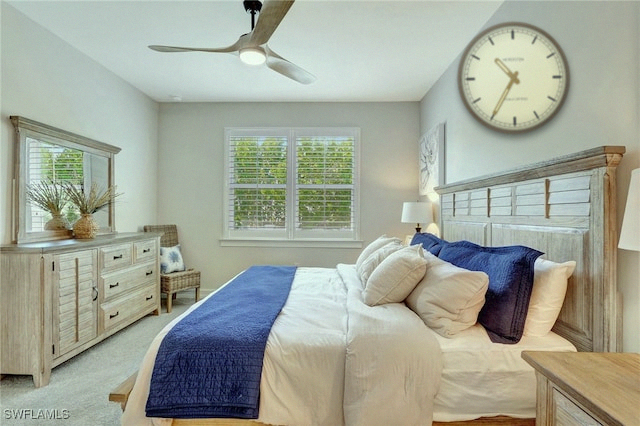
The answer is 10:35
